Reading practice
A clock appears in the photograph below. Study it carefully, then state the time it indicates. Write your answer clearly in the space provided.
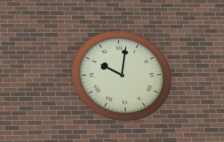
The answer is 10:02
